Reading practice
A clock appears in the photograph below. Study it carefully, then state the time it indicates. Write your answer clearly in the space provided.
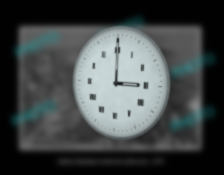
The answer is 3:00
